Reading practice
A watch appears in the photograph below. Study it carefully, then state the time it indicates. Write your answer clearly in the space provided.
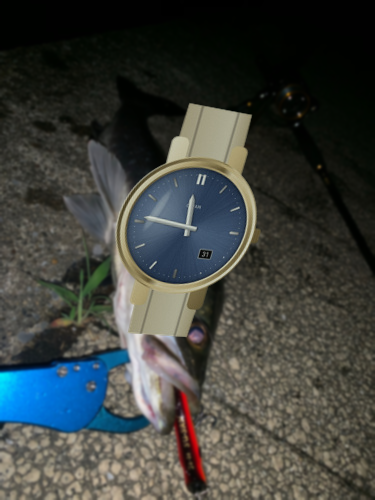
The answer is 11:46
